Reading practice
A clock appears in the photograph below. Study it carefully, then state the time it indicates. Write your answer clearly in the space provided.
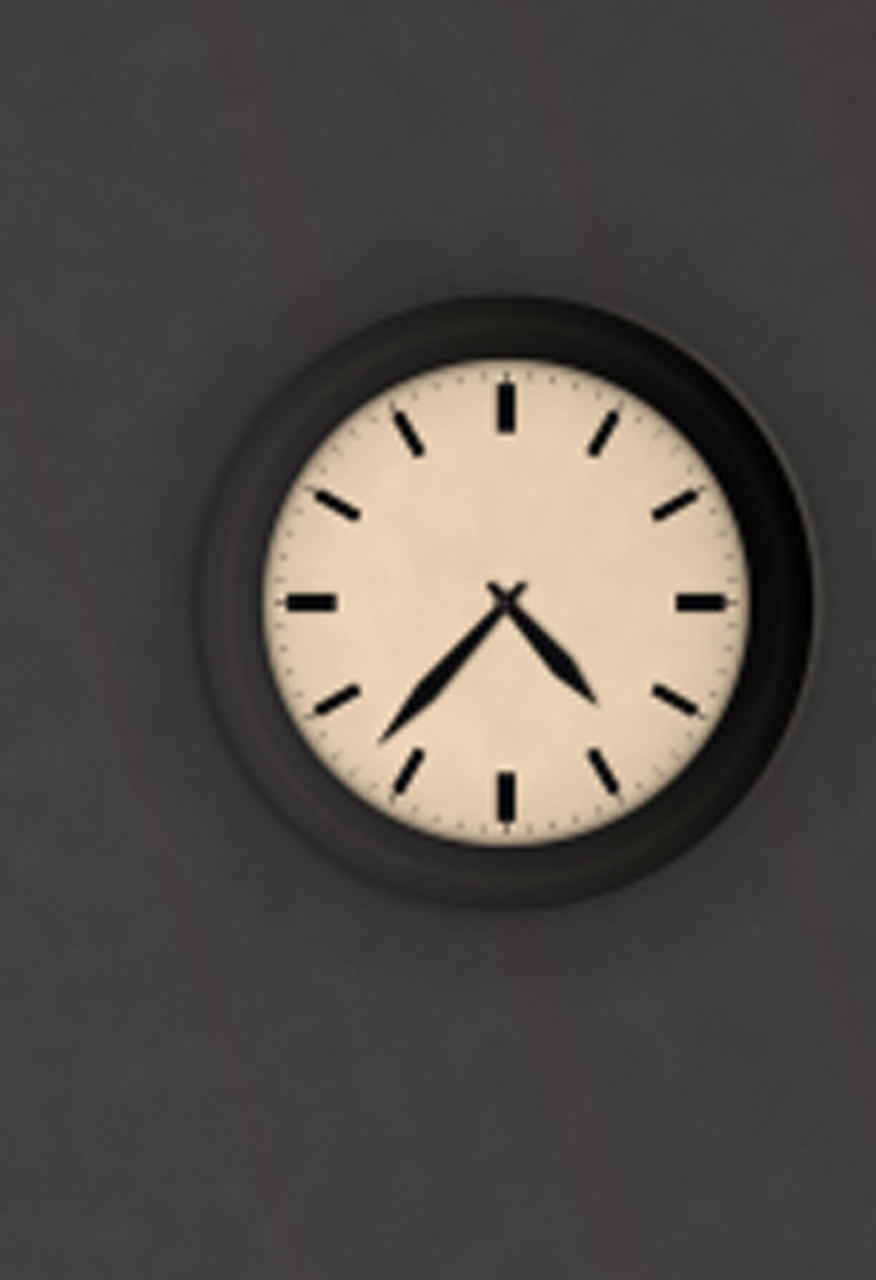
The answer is 4:37
